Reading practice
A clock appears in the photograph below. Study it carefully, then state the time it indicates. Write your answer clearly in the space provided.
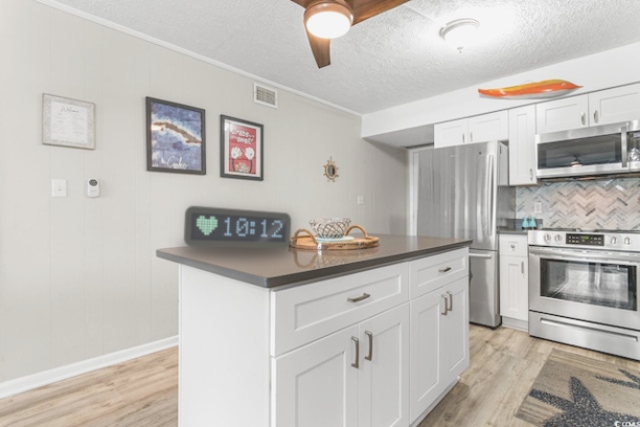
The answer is 10:12
